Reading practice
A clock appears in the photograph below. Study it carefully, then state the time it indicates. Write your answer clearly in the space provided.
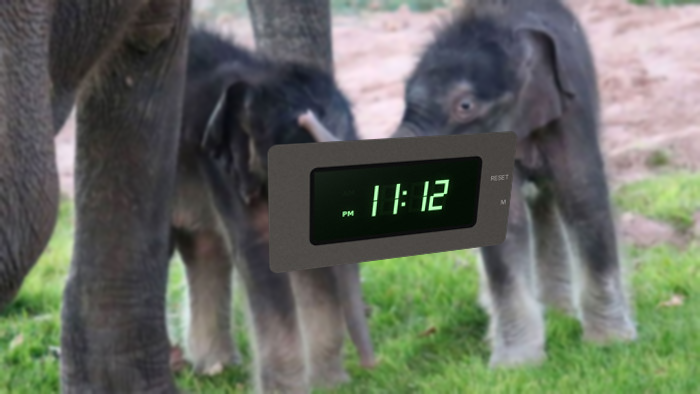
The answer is 11:12
